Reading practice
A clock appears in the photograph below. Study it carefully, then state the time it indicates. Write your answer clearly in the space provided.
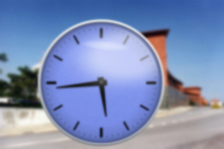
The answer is 5:44
